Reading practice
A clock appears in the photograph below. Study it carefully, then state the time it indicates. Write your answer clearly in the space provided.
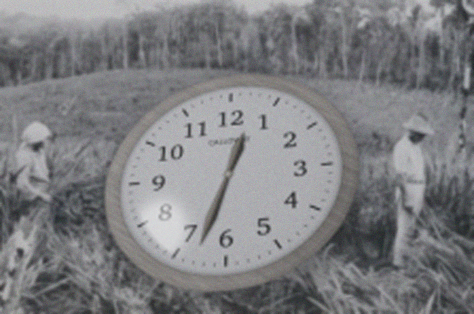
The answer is 12:33
